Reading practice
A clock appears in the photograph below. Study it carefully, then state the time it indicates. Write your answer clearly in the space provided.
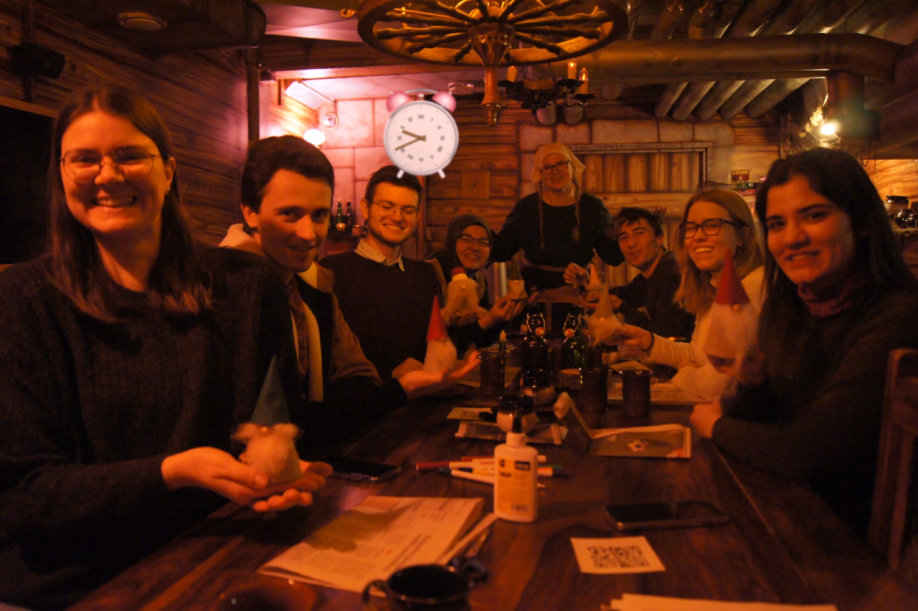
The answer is 9:41
